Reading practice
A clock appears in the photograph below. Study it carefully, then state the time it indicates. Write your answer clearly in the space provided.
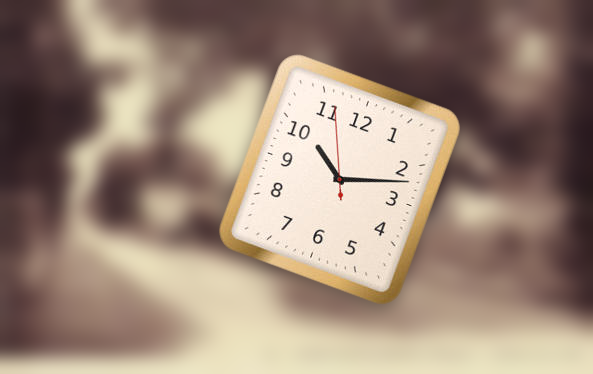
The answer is 10:11:56
